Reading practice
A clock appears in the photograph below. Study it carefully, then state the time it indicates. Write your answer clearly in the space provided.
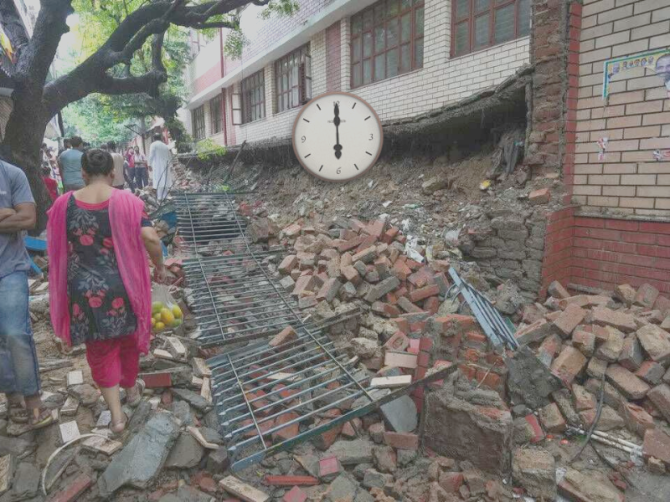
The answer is 6:00
